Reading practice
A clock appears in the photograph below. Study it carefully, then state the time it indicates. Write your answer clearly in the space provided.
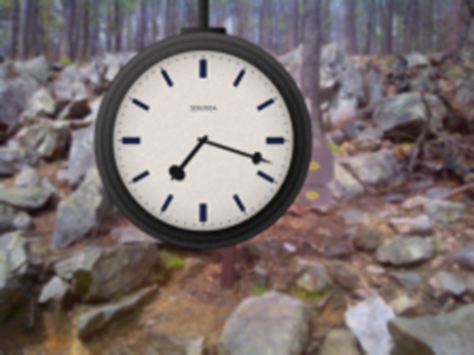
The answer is 7:18
